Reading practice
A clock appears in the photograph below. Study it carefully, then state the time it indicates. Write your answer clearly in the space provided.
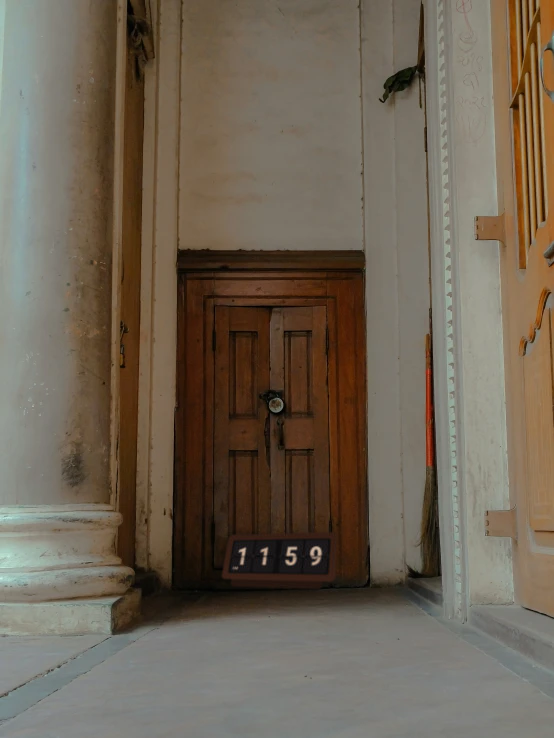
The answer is 11:59
